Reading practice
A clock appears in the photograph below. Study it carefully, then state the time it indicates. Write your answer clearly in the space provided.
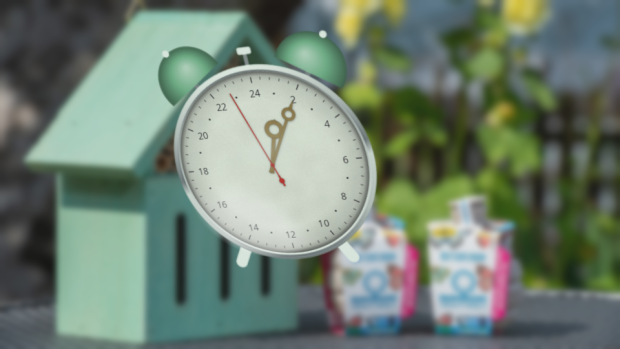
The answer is 1:04:57
